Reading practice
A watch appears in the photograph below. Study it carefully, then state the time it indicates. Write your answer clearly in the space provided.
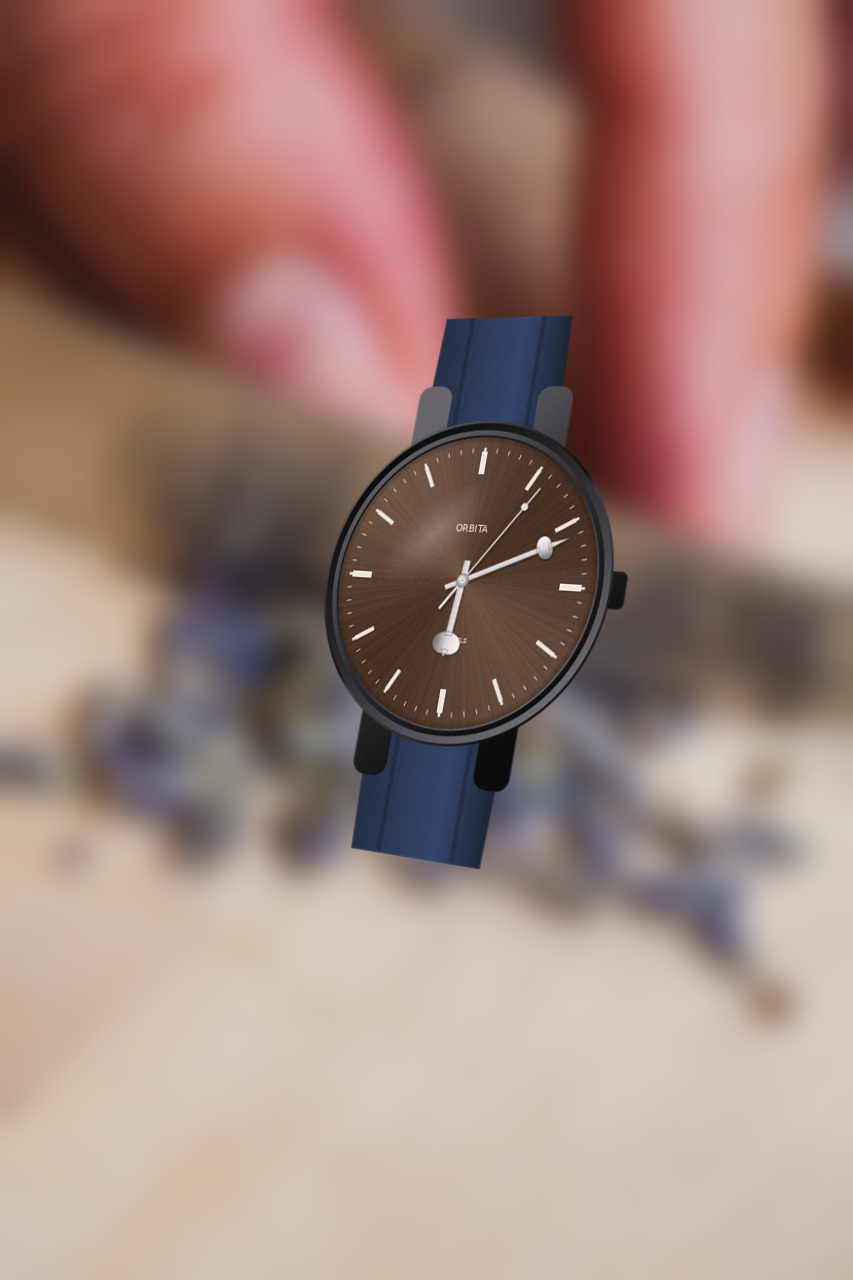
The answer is 6:11:06
